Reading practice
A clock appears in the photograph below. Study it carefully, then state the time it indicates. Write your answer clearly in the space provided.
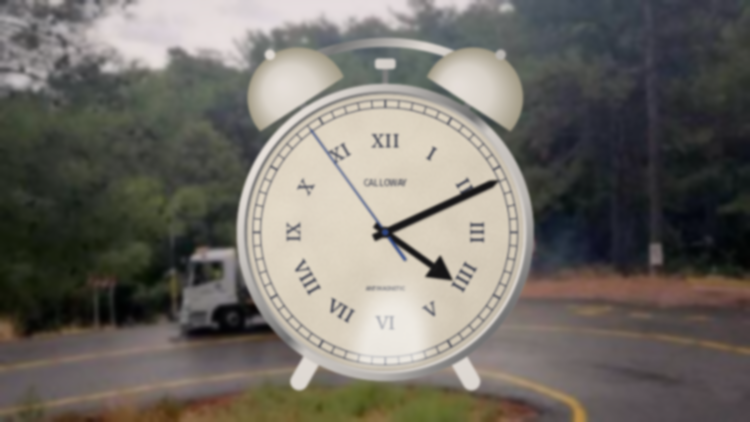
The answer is 4:10:54
